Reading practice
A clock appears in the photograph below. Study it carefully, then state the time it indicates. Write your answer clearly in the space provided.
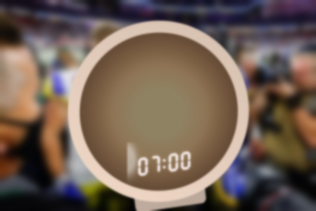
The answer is 7:00
